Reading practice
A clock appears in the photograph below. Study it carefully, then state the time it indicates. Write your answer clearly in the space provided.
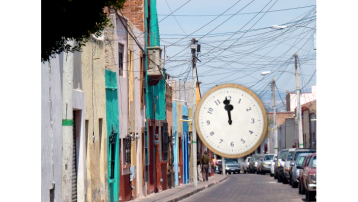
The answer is 11:59
